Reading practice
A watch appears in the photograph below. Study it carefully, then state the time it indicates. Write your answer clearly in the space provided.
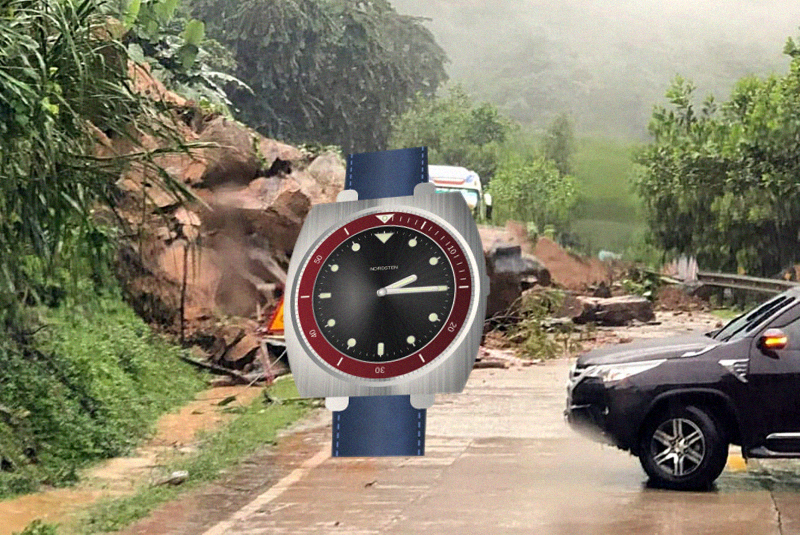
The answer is 2:15
